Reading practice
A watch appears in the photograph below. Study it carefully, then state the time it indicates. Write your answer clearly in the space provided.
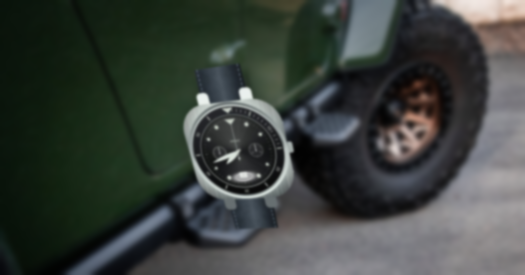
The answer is 7:42
